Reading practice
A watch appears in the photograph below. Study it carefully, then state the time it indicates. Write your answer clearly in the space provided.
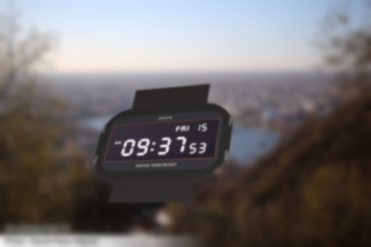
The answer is 9:37:53
